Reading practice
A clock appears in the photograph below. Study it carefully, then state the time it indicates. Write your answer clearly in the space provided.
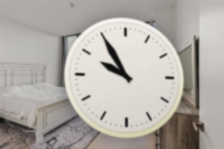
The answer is 9:55
